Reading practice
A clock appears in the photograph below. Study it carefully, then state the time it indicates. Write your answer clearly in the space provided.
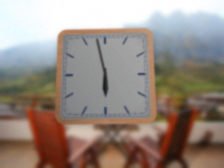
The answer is 5:58
